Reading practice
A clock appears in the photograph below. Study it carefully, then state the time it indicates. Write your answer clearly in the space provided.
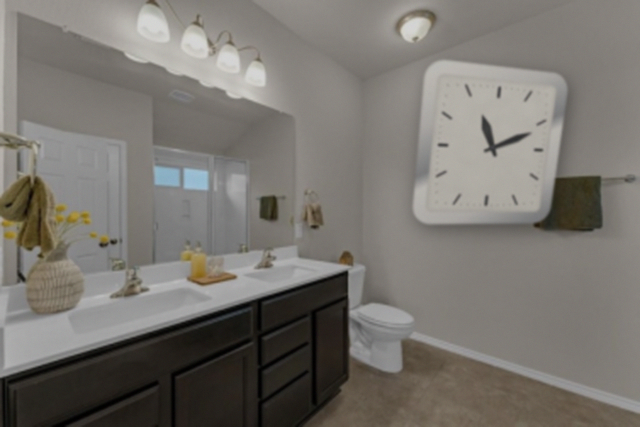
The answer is 11:11
